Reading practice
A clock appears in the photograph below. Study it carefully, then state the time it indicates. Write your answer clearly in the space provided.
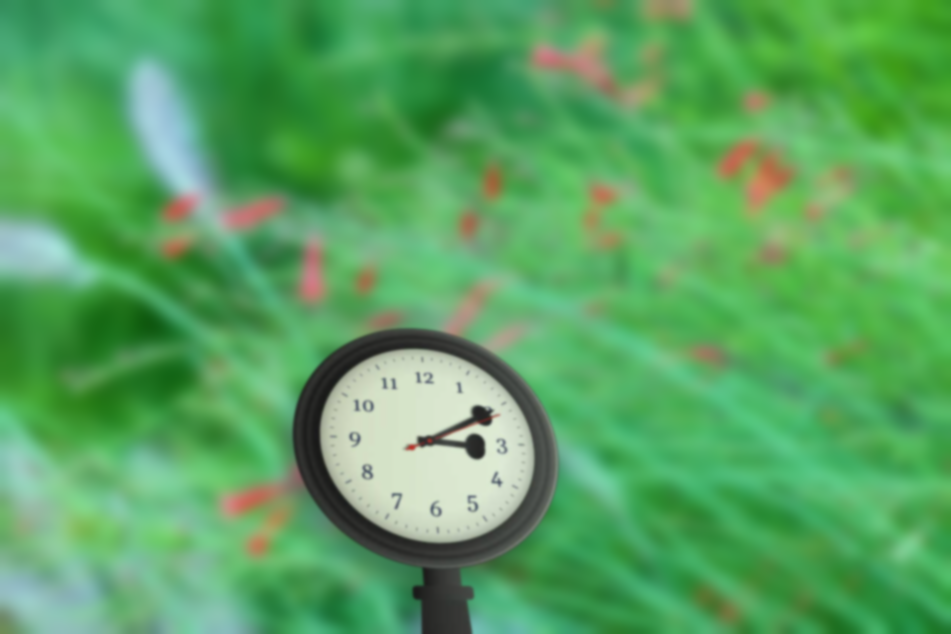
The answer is 3:10:11
